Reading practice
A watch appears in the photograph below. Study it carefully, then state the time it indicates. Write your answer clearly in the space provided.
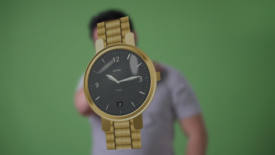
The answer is 10:14
